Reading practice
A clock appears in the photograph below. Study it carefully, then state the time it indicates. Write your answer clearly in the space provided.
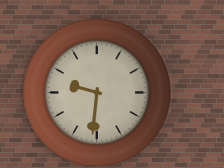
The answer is 9:31
